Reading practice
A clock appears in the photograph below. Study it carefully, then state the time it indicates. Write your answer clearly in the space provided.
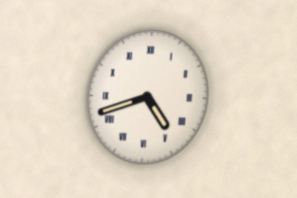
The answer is 4:42
